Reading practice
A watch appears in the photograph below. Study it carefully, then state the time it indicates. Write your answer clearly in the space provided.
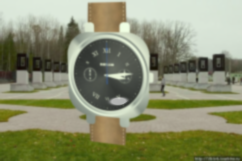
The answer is 3:14
